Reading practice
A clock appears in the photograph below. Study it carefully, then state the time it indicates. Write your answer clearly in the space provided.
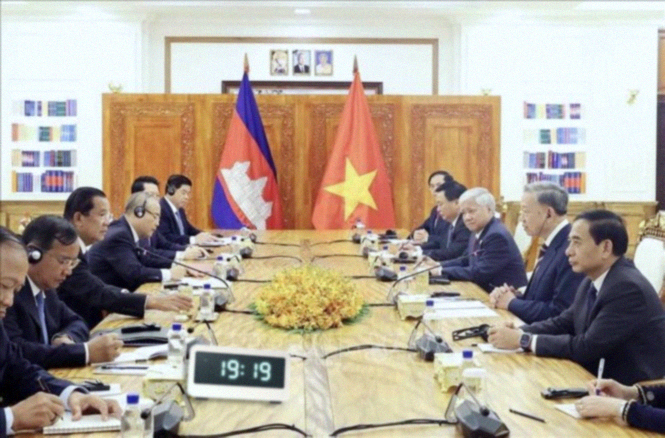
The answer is 19:19
